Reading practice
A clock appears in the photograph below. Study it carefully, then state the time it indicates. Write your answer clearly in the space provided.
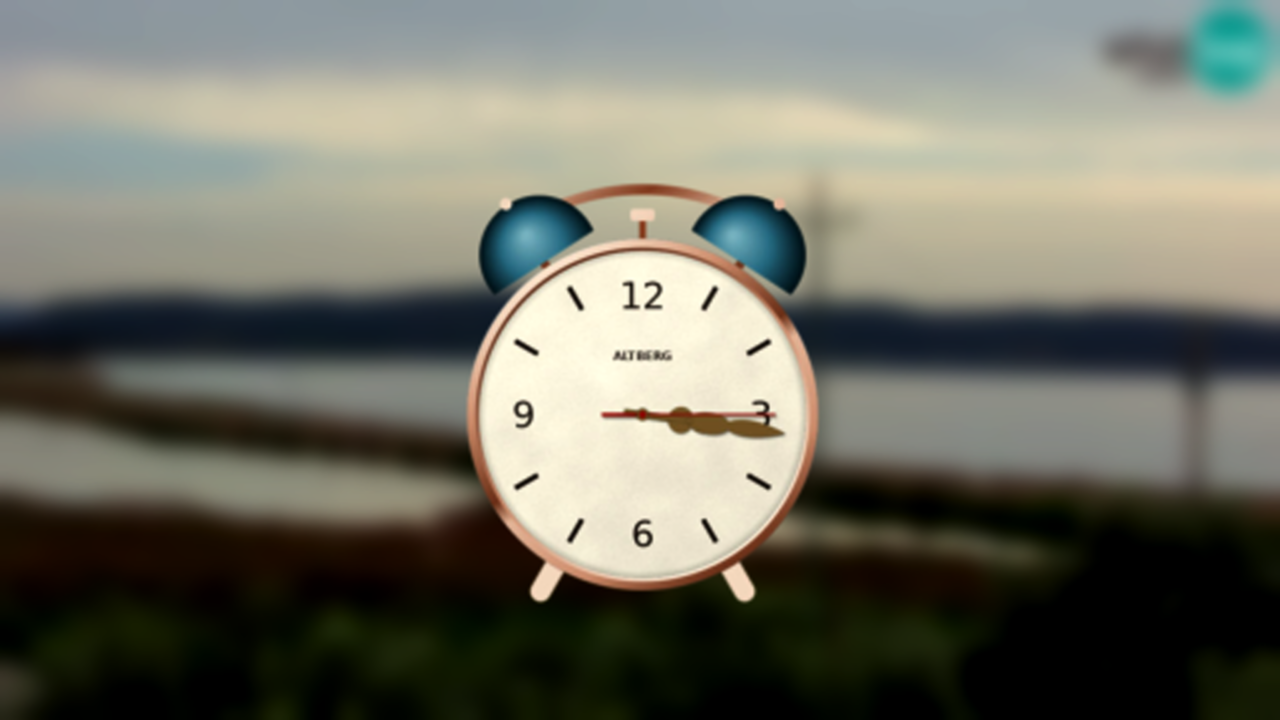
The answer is 3:16:15
